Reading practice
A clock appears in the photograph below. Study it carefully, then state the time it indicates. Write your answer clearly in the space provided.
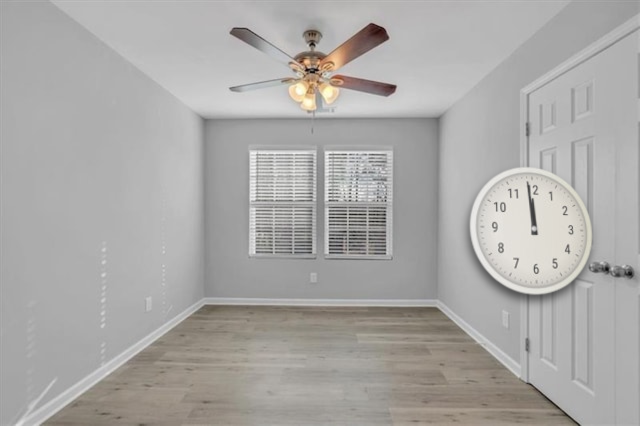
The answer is 11:59
